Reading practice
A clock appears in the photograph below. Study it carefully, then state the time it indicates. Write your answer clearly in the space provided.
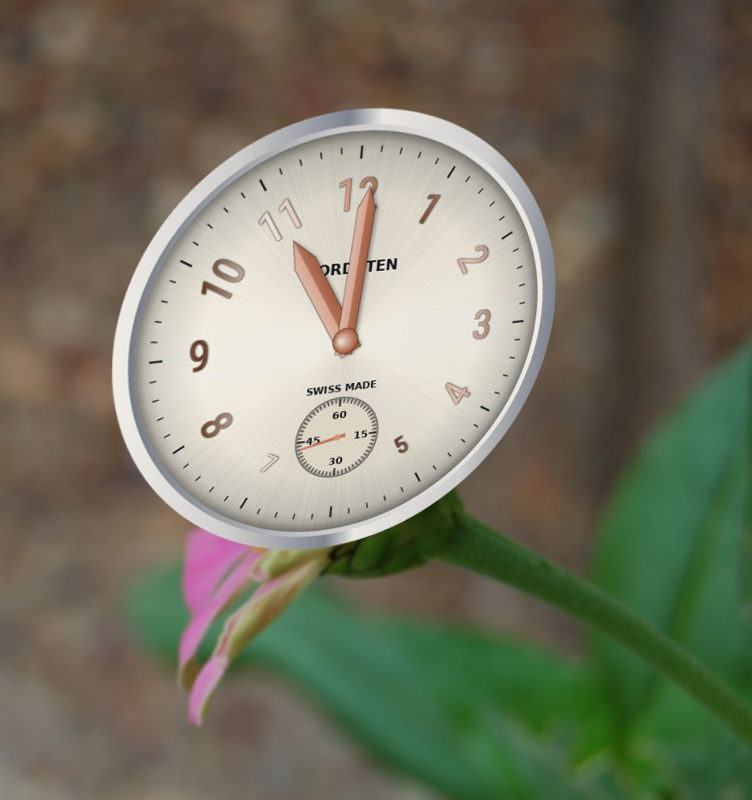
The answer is 11:00:43
